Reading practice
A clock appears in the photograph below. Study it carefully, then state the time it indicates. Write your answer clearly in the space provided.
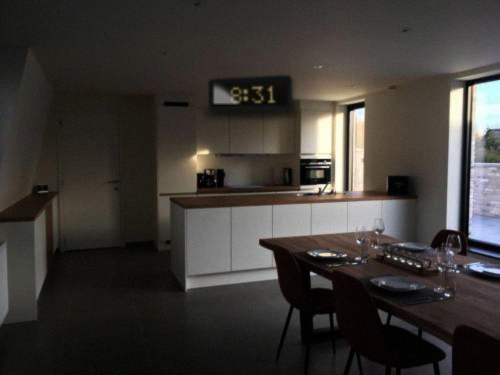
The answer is 8:31
